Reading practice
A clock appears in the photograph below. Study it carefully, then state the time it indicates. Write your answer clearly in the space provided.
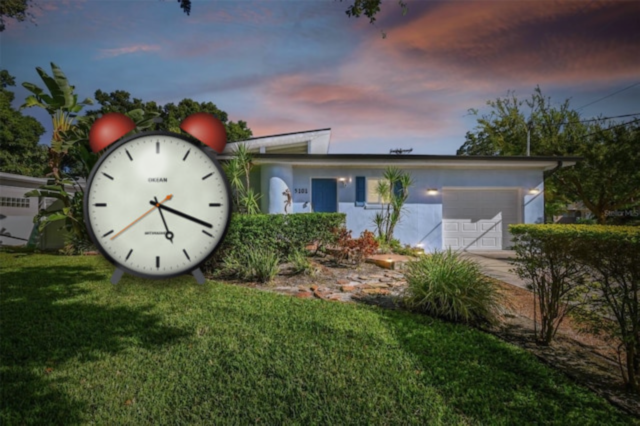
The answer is 5:18:39
